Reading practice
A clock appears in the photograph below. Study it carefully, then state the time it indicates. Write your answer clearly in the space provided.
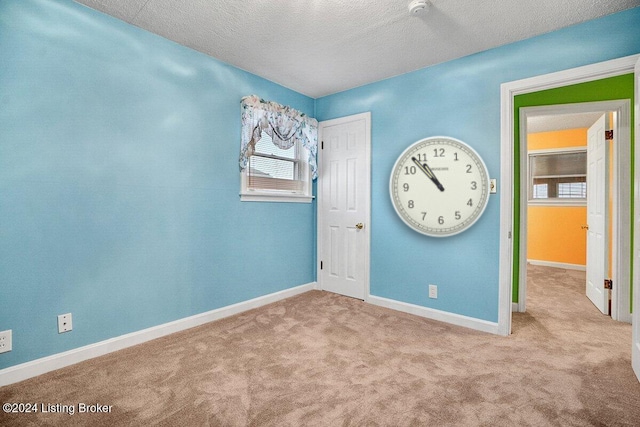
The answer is 10:53
